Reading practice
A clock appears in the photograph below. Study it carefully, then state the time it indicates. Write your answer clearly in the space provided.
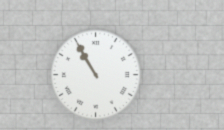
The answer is 10:55
